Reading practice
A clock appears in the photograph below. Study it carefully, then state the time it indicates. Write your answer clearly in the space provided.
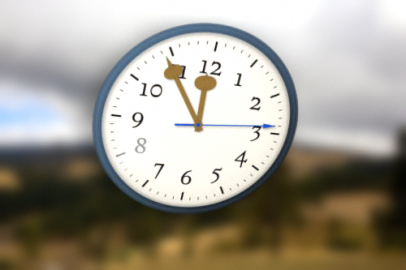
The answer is 11:54:14
